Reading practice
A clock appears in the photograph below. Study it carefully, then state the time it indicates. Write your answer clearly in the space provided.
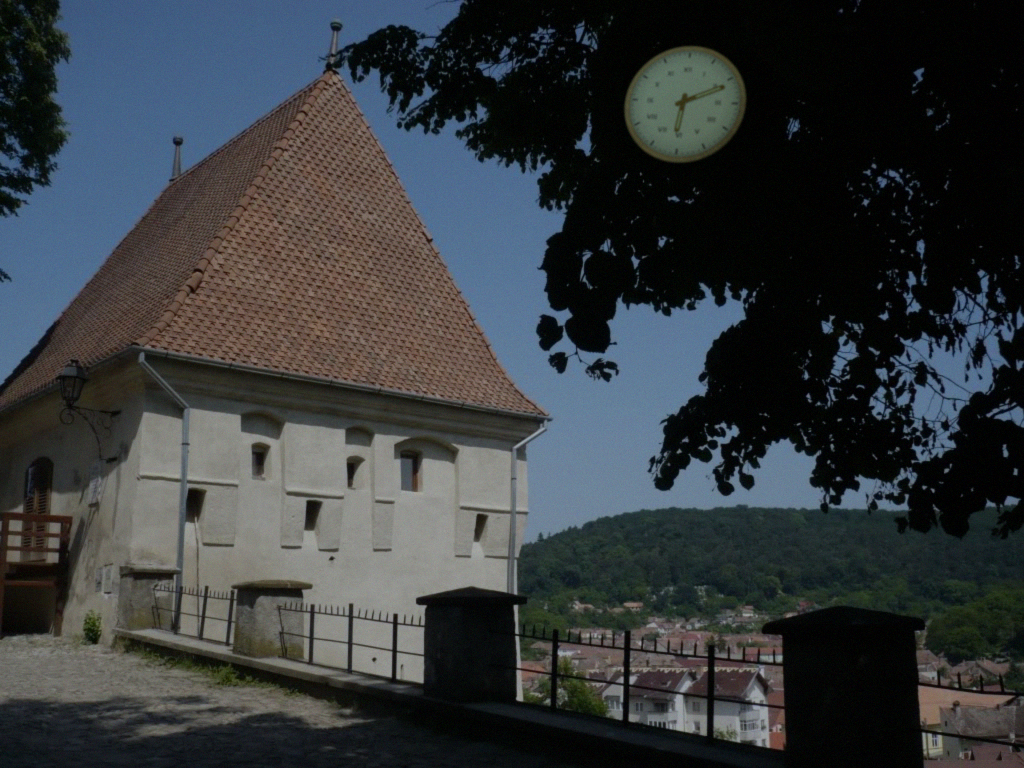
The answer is 6:11
